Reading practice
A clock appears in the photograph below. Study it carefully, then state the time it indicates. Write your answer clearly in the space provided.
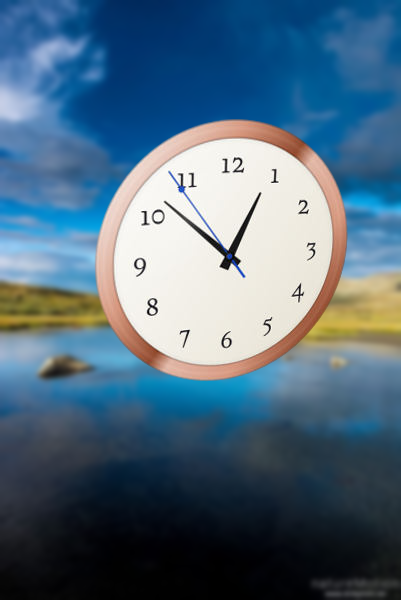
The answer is 12:51:54
